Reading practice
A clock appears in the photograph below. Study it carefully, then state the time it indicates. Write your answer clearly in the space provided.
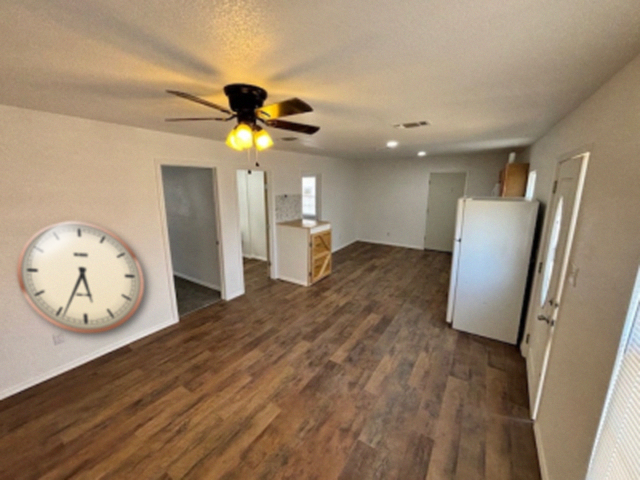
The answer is 5:34
